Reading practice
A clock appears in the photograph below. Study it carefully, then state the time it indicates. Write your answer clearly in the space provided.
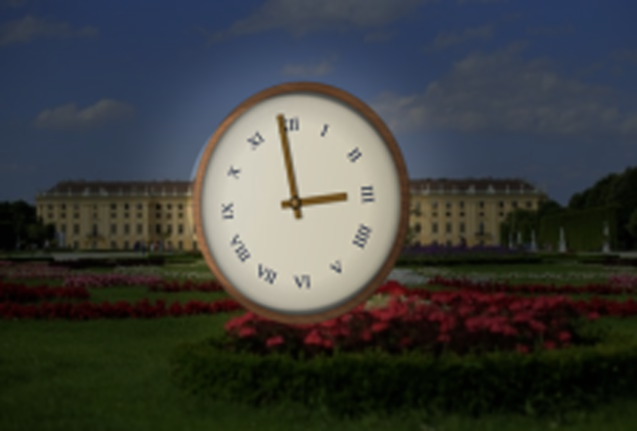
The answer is 2:59
